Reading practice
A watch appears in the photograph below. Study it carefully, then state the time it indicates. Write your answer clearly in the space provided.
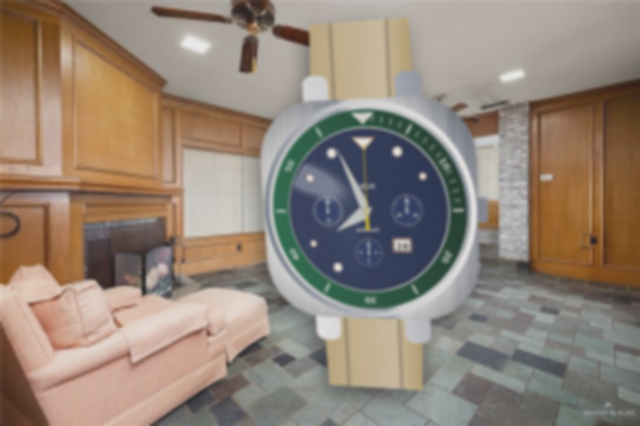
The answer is 7:56
